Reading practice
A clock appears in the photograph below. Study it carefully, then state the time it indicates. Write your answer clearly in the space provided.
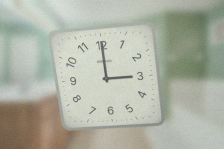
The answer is 3:00
